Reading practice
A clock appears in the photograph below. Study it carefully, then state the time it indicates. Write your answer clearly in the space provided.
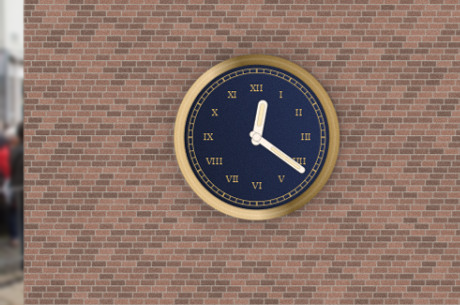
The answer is 12:21
